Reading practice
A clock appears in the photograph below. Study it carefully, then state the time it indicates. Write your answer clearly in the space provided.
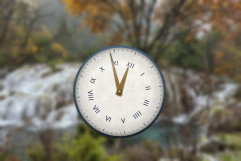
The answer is 11:54
